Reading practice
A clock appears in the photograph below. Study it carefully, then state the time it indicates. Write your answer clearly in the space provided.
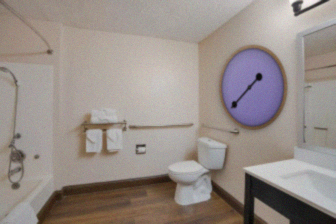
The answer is 1:38
